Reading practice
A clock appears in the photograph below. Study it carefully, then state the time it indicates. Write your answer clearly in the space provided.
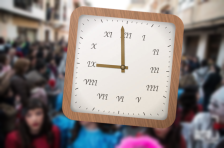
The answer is 8:59
